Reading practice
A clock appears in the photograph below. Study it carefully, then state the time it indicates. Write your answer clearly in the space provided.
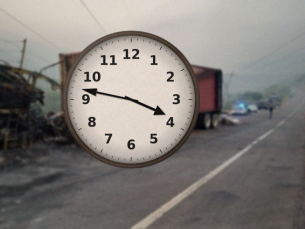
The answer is 3:47
